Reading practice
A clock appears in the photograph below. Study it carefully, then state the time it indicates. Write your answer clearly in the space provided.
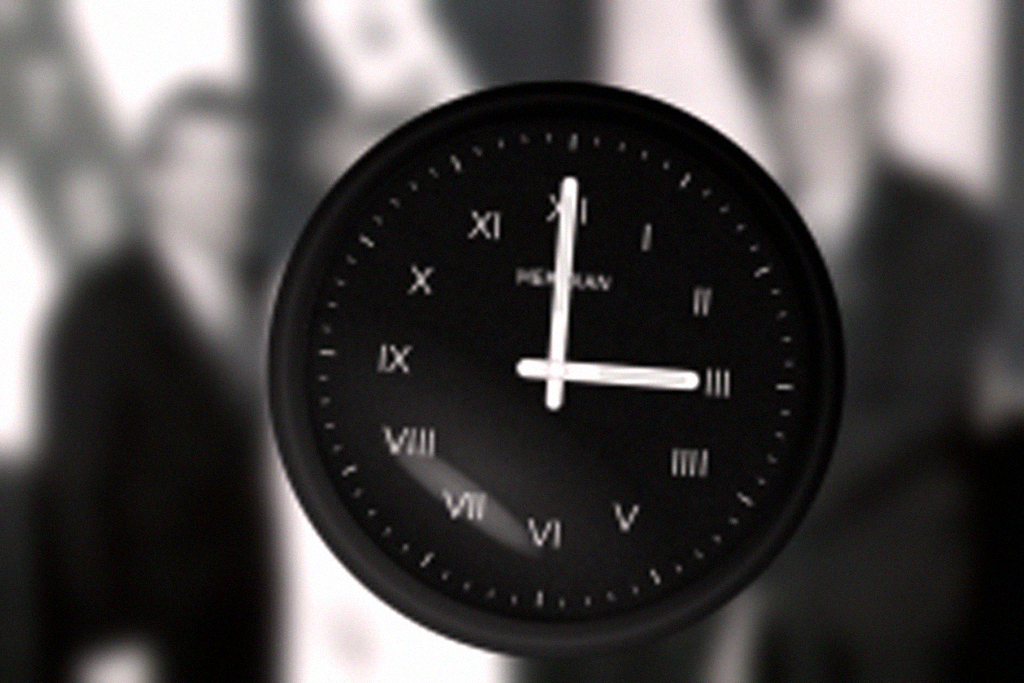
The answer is 3:00
